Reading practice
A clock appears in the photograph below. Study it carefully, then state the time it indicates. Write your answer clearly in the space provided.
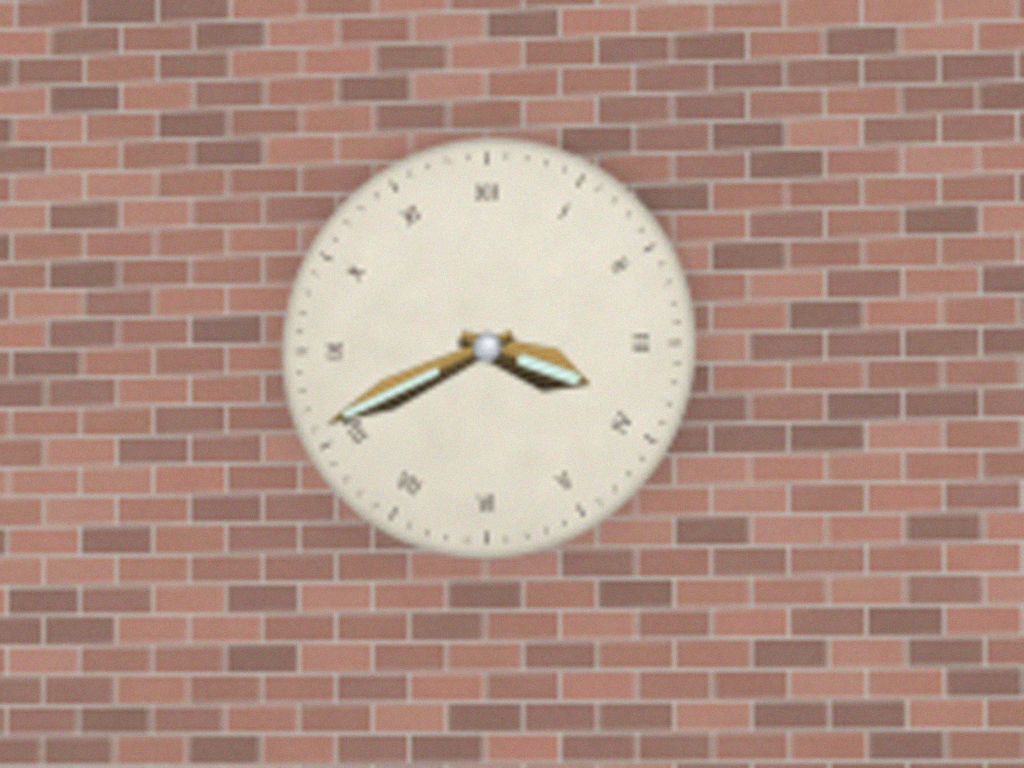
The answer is 3:41
